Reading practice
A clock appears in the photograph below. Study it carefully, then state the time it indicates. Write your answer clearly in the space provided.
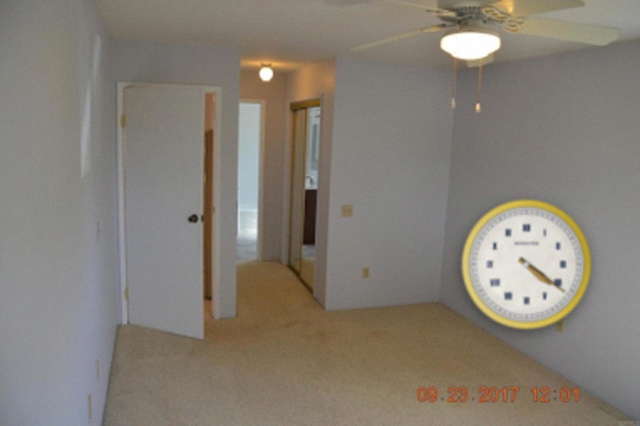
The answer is 4:21
